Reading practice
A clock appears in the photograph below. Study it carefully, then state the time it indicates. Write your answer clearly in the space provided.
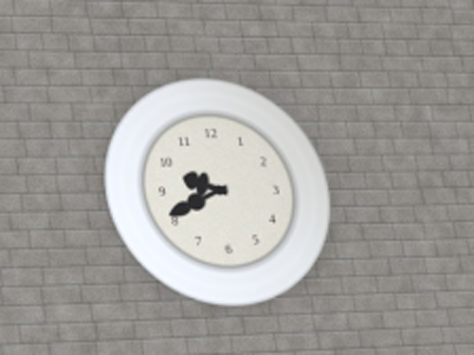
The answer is 9:41
